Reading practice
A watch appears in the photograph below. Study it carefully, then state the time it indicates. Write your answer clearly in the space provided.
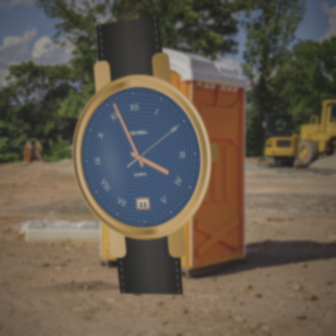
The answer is 3:56:10
